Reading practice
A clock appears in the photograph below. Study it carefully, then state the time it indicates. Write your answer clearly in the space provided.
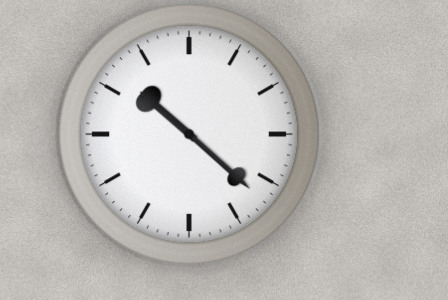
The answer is 10:22
